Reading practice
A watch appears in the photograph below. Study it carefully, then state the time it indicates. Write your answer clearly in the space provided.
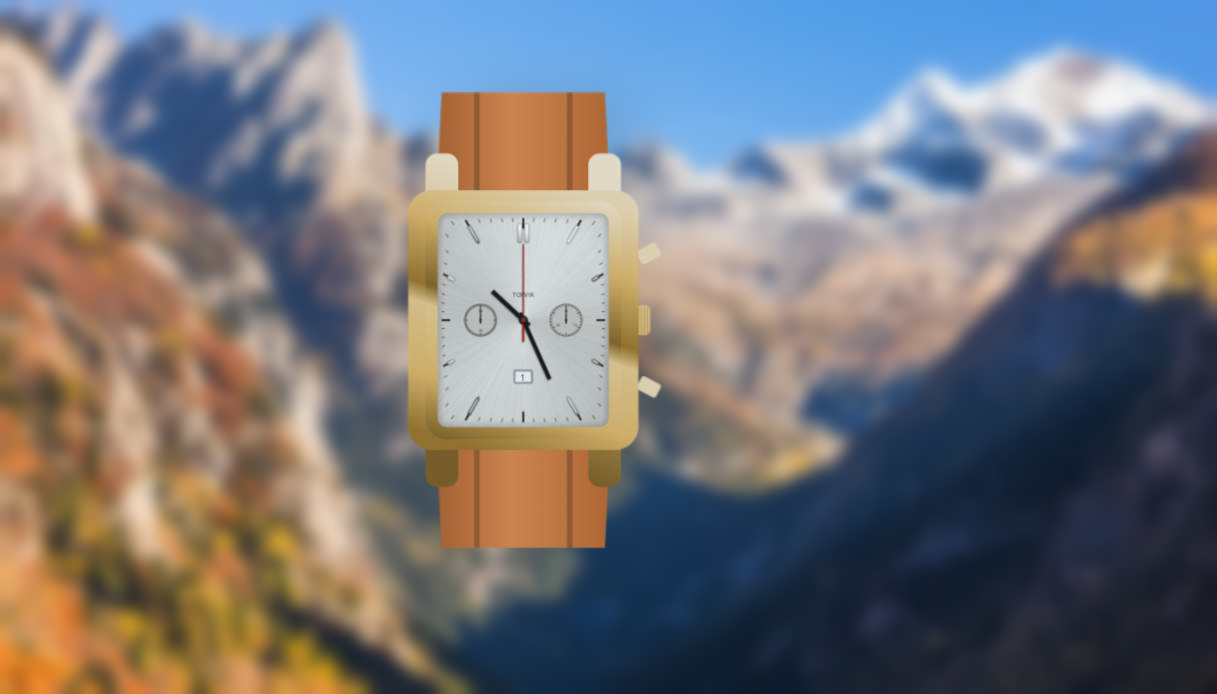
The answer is 10:26
